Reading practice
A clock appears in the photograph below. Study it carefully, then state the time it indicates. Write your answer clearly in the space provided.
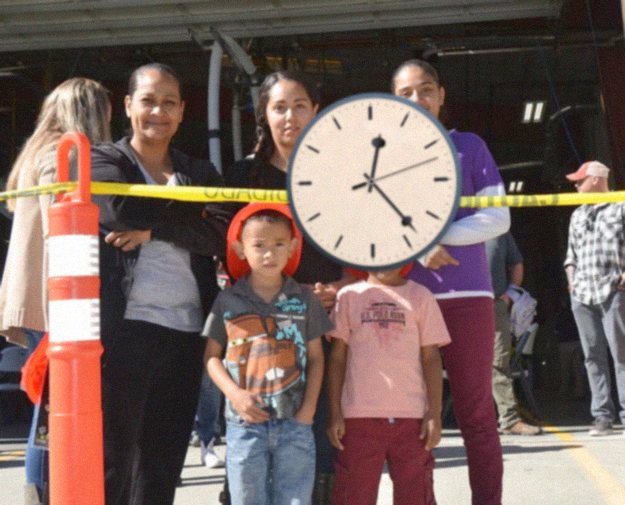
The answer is 12:23:12
